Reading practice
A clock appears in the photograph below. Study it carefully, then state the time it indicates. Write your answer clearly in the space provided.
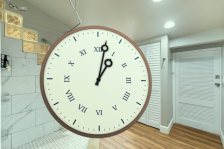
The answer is 1:02
